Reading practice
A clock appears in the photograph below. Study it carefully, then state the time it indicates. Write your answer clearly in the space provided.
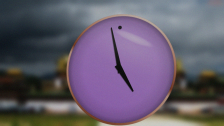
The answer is 4:58
